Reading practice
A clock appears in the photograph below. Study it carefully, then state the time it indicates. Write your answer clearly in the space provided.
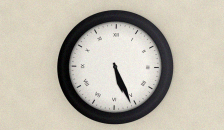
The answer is 5:26
